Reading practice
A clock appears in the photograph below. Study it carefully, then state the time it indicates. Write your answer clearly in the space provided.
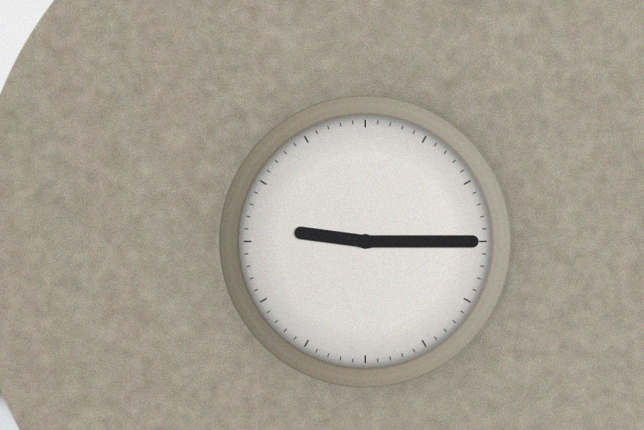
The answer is 9:15
